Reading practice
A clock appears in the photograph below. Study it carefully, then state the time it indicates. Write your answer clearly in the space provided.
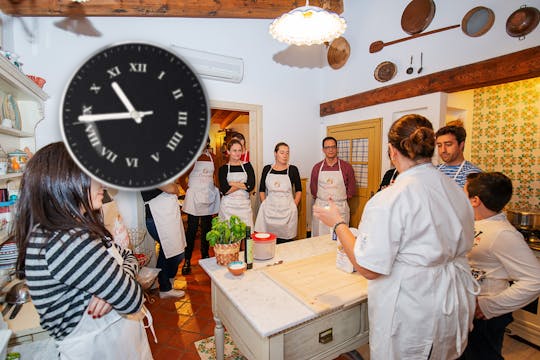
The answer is 10:43:43
